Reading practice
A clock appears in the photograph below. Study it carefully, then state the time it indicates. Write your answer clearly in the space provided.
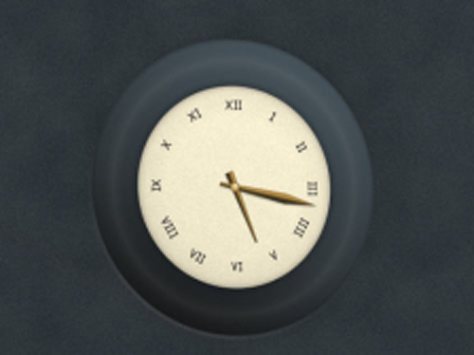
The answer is 5:17
